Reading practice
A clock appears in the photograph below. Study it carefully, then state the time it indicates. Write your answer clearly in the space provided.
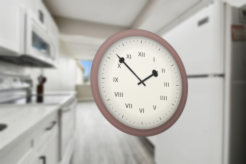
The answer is 1:52
